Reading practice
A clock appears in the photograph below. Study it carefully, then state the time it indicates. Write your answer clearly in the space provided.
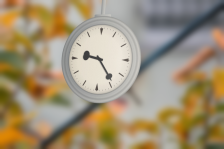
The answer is 9:24
